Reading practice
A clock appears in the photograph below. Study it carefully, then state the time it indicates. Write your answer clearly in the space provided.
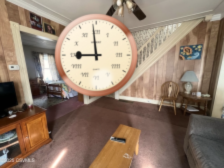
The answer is 8:59
